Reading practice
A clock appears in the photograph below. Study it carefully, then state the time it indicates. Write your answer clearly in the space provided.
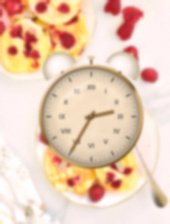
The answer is 2:35
